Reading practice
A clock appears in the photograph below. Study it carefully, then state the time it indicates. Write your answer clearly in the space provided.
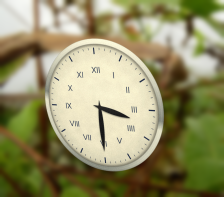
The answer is 3:30
